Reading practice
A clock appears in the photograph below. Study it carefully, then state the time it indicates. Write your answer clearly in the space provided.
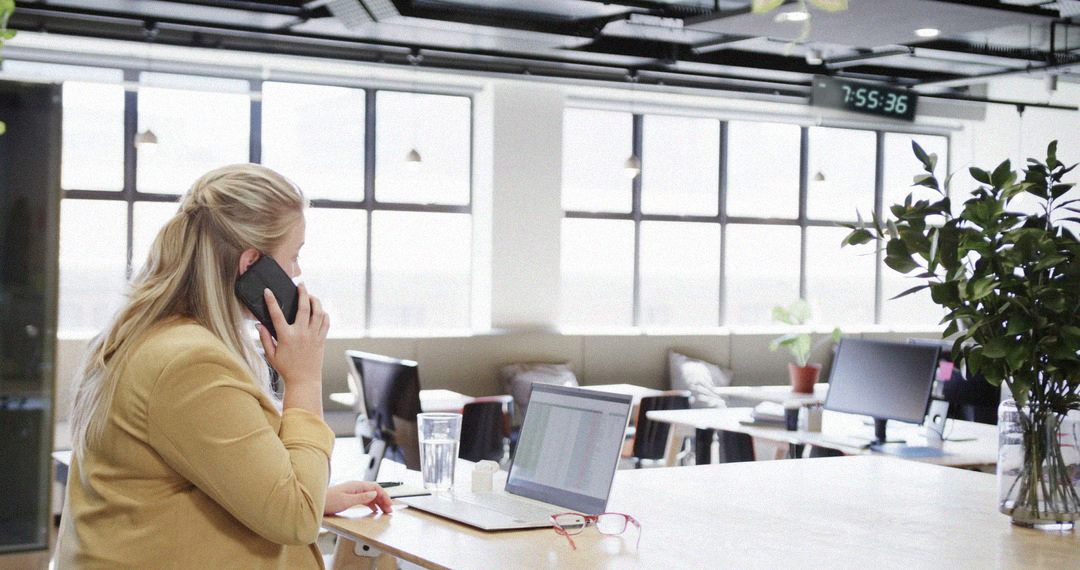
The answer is 7:55:36
